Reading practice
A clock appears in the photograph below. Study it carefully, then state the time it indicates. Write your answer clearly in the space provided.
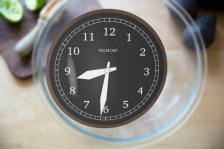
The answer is 8:31
